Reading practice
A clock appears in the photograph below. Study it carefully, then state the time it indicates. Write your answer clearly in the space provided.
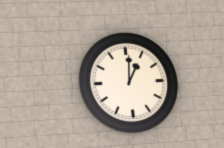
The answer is 1:01
